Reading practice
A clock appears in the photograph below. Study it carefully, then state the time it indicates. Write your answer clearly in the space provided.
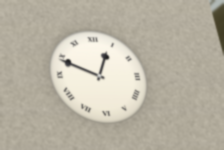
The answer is 12:49
